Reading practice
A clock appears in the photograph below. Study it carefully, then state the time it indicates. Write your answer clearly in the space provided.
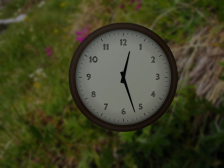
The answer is 12:27
